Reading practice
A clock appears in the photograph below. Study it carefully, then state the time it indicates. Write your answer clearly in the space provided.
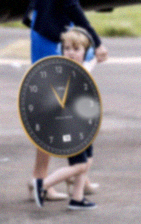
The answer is 11:04
